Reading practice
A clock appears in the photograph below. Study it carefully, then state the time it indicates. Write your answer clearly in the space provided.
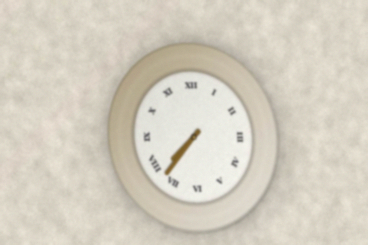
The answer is 7:37
